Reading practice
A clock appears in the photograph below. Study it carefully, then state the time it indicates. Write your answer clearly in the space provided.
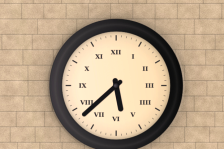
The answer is 5:38
